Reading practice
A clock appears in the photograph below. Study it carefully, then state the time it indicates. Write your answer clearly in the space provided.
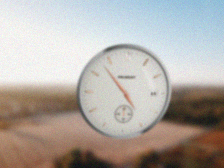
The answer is 4:53
